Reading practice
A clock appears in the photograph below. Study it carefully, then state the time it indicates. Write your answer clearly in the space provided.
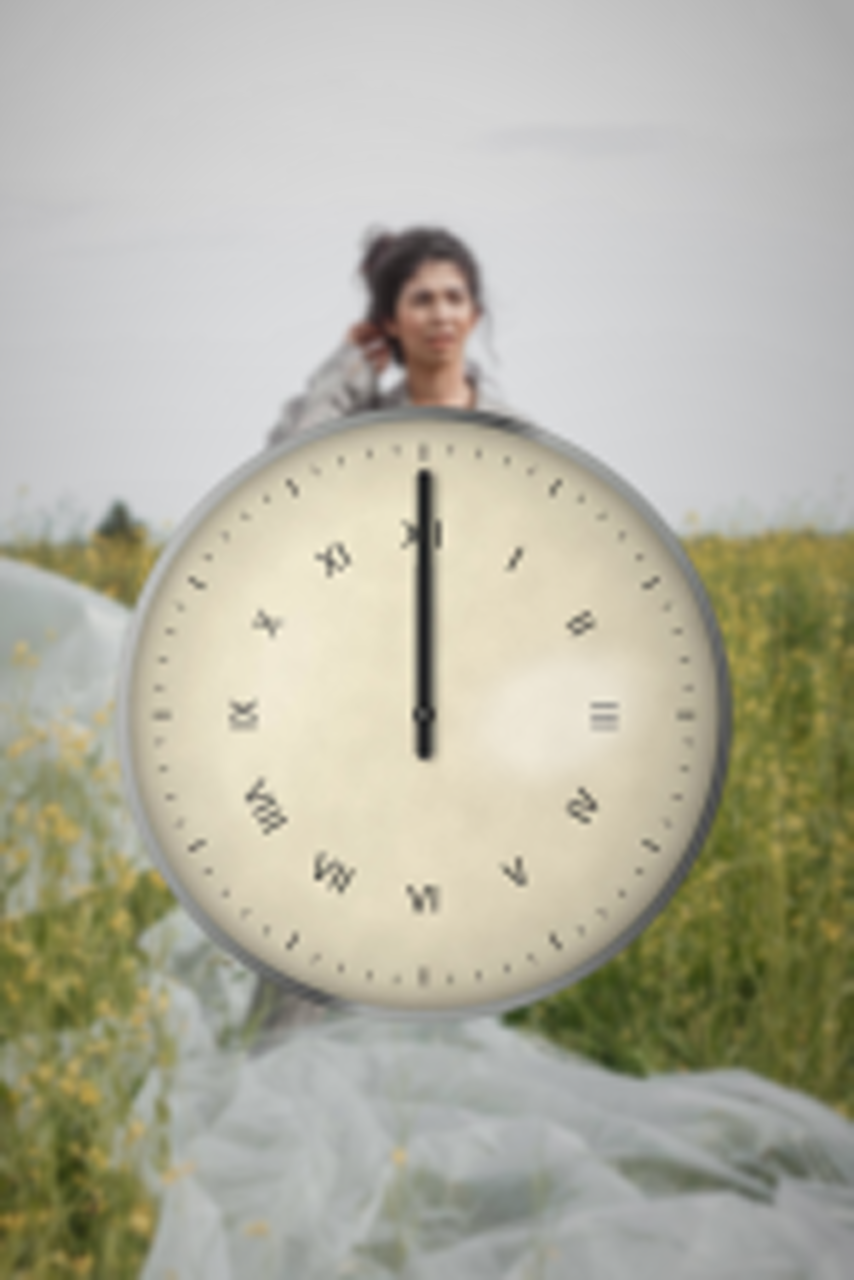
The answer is 12:00
